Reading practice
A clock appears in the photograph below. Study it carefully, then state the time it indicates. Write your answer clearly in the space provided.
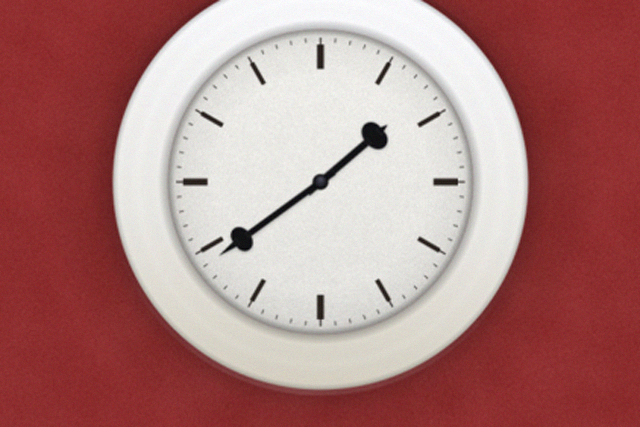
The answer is 1:39
